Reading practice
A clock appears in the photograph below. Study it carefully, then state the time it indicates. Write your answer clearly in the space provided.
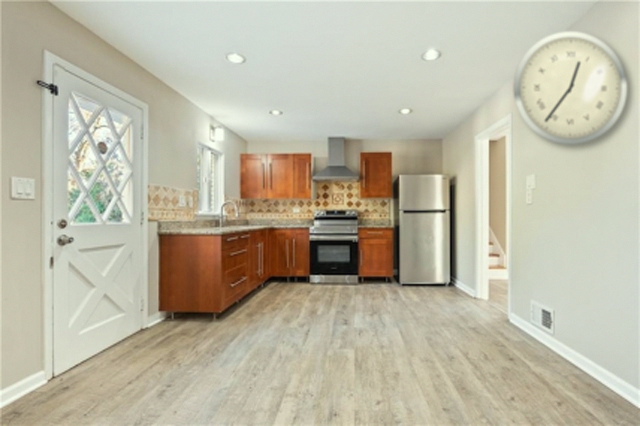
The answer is 12:36
